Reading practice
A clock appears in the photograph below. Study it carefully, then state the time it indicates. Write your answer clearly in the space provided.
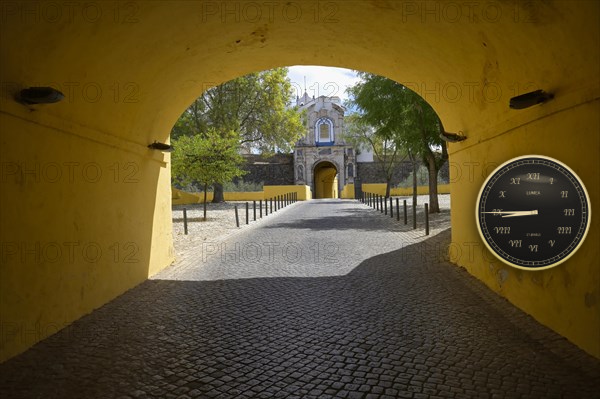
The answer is 8:45
